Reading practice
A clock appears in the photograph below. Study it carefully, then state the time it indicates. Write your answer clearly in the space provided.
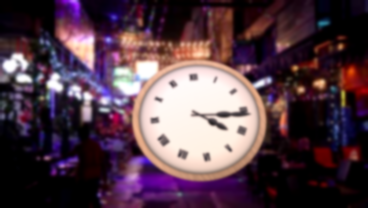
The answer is 4:16
